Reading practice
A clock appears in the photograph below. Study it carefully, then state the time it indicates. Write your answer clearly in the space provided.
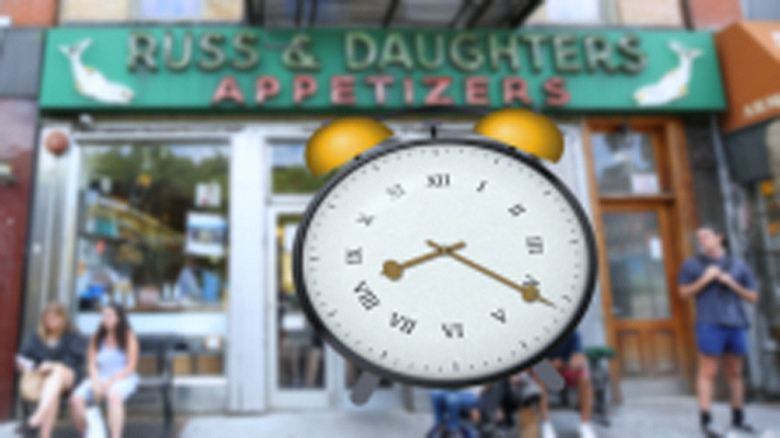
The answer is 8:21
